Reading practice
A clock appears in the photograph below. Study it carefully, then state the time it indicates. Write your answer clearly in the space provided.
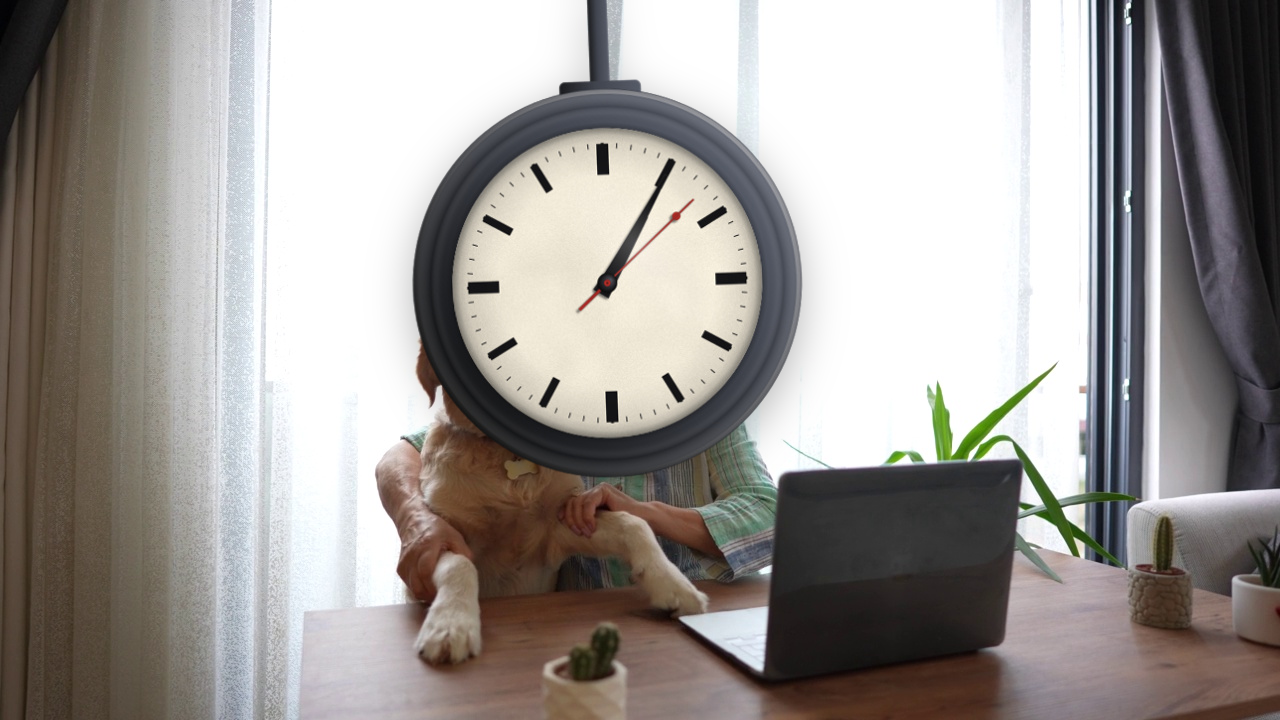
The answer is 1:05:08
